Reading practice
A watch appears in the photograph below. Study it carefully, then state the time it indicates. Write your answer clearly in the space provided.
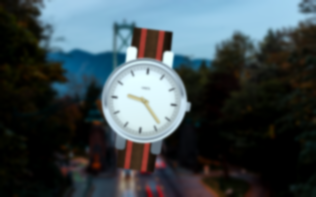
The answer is 9:23
